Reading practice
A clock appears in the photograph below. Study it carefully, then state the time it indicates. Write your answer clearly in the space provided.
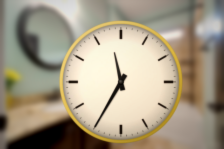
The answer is 11:35
